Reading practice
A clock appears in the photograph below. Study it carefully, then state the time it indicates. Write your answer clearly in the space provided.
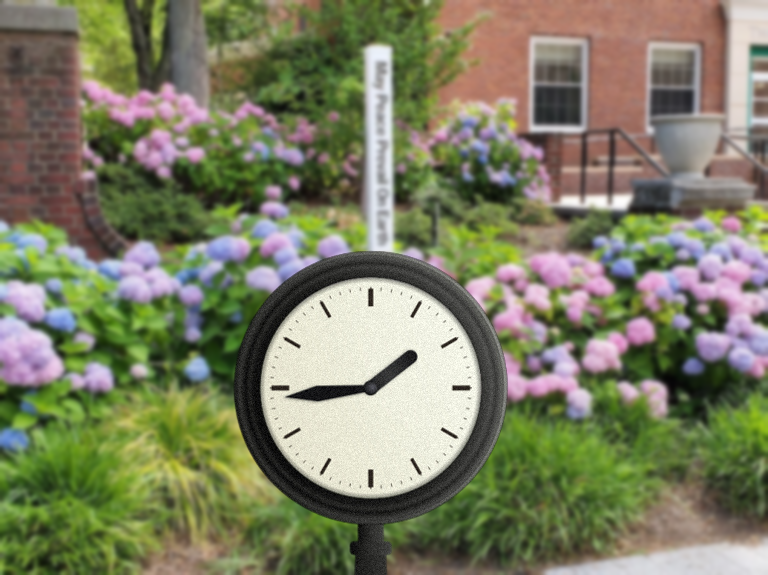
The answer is 1:44
